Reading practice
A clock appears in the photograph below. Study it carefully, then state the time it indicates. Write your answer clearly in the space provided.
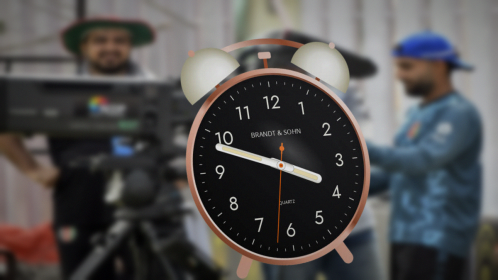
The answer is 3:48:32
